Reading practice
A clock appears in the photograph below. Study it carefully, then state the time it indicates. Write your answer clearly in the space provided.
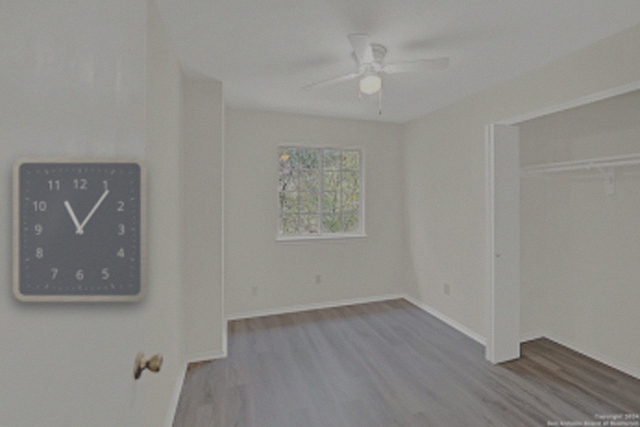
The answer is 11:06
